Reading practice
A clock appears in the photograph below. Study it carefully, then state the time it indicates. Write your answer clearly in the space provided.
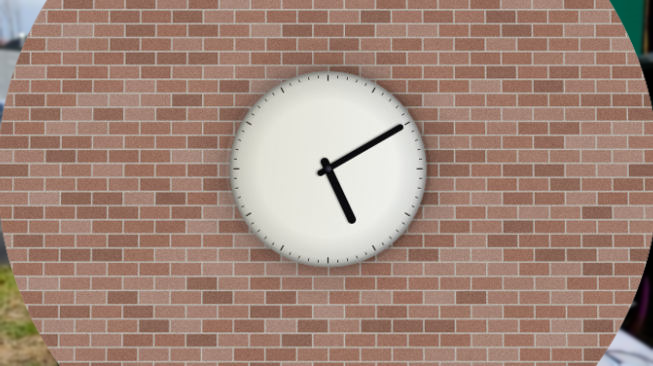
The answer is 5:10
